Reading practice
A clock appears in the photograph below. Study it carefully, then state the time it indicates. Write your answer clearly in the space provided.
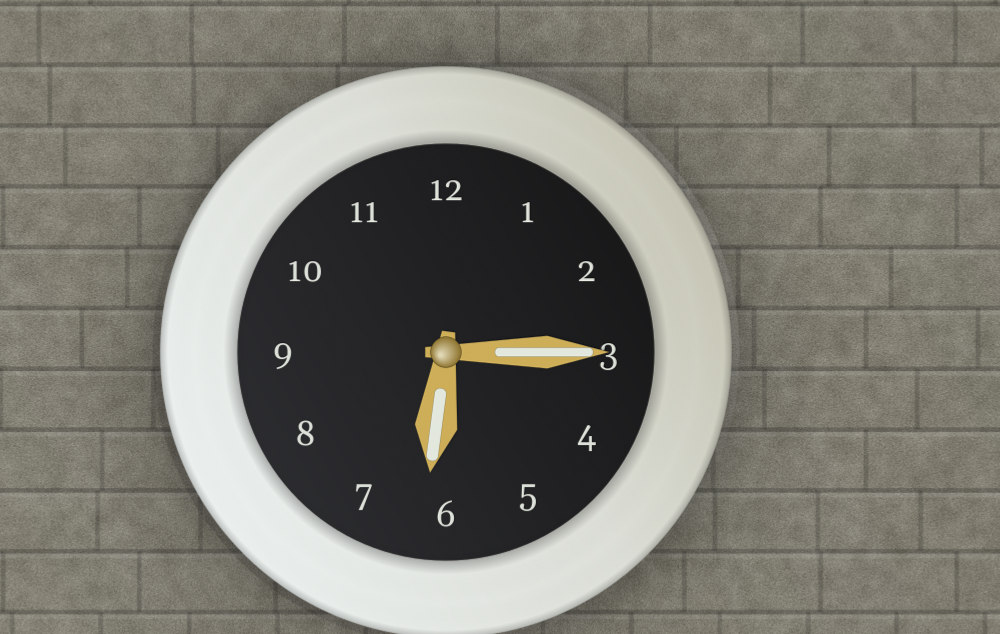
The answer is 6:15
